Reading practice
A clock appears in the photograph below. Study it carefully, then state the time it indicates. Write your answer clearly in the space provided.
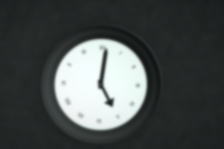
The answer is 5:01
